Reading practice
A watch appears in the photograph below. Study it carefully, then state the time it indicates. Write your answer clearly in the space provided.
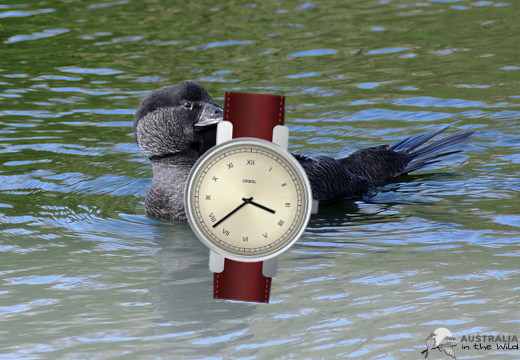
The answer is 3:38
